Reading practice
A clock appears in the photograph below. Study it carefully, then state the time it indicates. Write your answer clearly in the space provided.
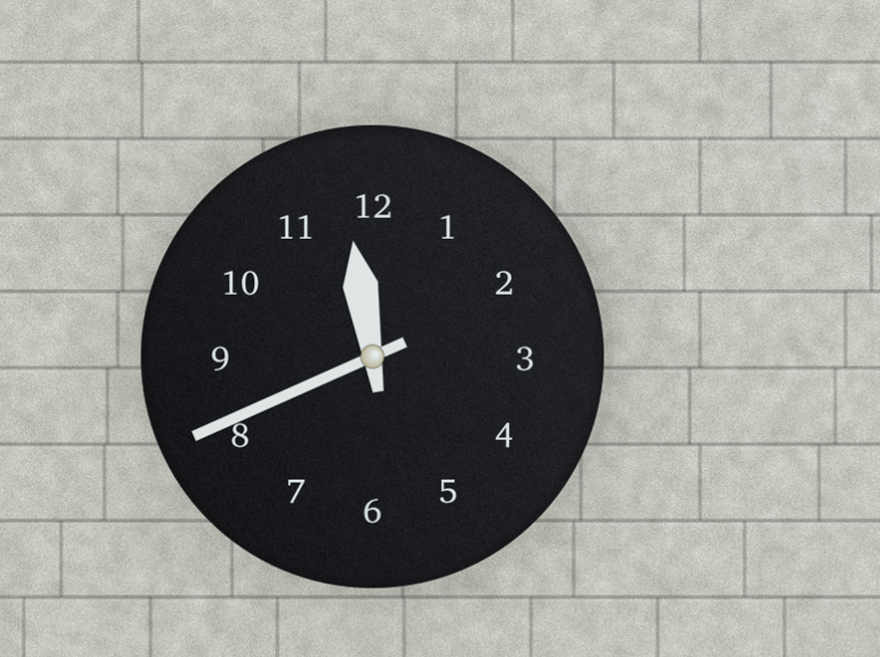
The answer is 11:41
